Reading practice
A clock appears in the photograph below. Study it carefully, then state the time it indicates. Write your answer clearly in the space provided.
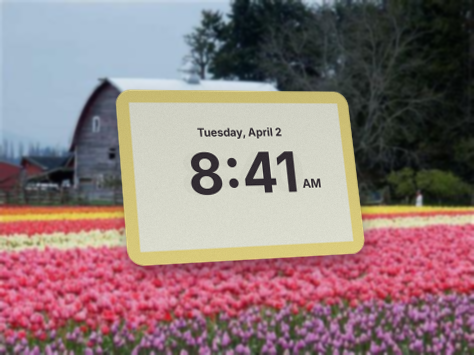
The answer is 8:41
